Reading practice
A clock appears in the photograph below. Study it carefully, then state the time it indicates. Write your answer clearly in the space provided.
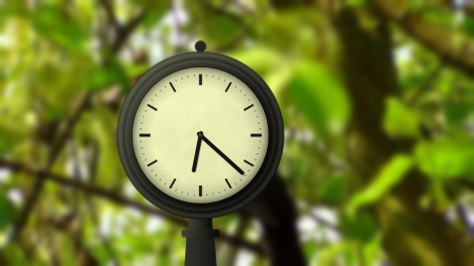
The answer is 6:22
